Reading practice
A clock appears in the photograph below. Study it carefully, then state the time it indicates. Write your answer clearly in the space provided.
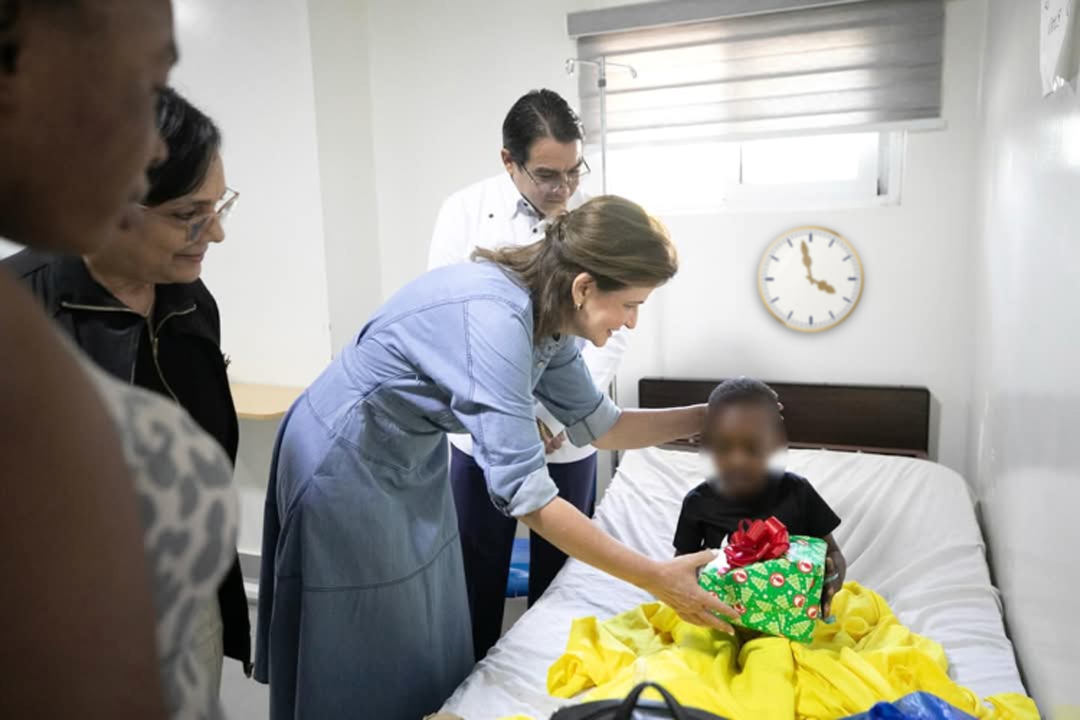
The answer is 3:58
